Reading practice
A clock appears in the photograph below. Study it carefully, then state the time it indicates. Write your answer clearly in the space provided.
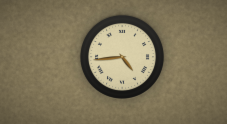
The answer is 4:44
